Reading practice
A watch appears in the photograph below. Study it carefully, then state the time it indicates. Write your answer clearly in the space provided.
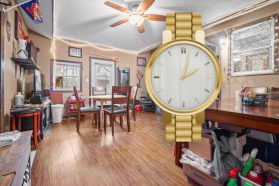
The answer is 2:02
